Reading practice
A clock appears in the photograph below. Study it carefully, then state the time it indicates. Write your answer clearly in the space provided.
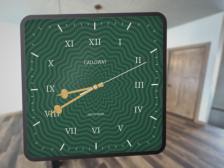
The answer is 8:40:11
